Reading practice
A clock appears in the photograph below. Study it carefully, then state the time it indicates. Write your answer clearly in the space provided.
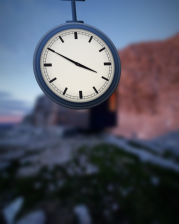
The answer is 3:50
